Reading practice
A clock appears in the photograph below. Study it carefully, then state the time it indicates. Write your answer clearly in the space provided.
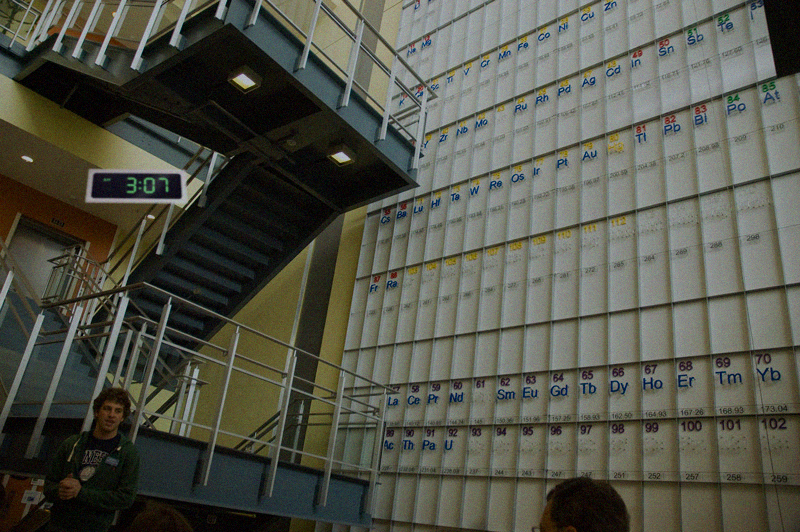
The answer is 3:07
